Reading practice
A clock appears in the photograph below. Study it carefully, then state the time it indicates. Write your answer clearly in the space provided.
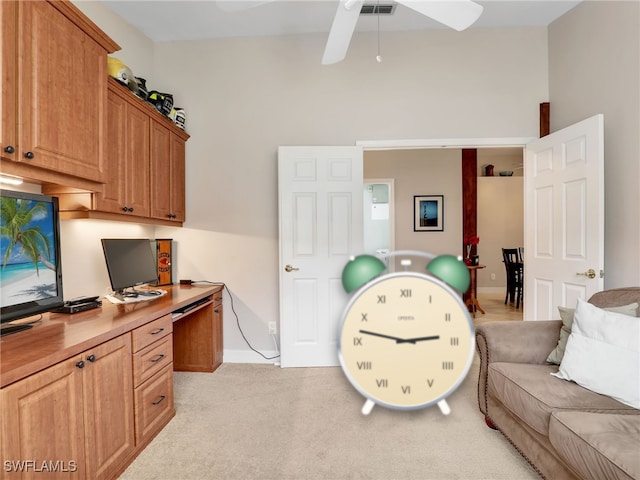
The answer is 2:47
